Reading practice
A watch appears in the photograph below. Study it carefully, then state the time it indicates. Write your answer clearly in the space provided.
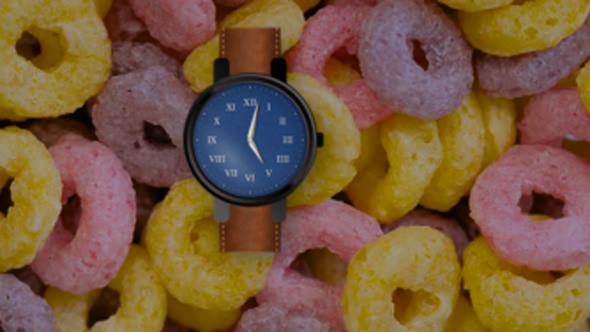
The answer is 5:02
